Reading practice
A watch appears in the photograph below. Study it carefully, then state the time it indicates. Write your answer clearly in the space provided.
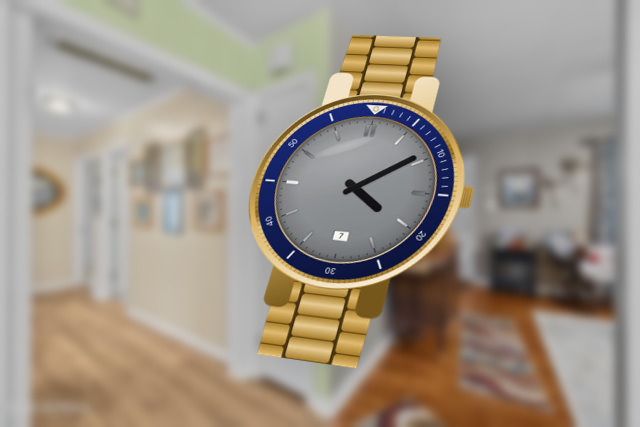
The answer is 4:09
